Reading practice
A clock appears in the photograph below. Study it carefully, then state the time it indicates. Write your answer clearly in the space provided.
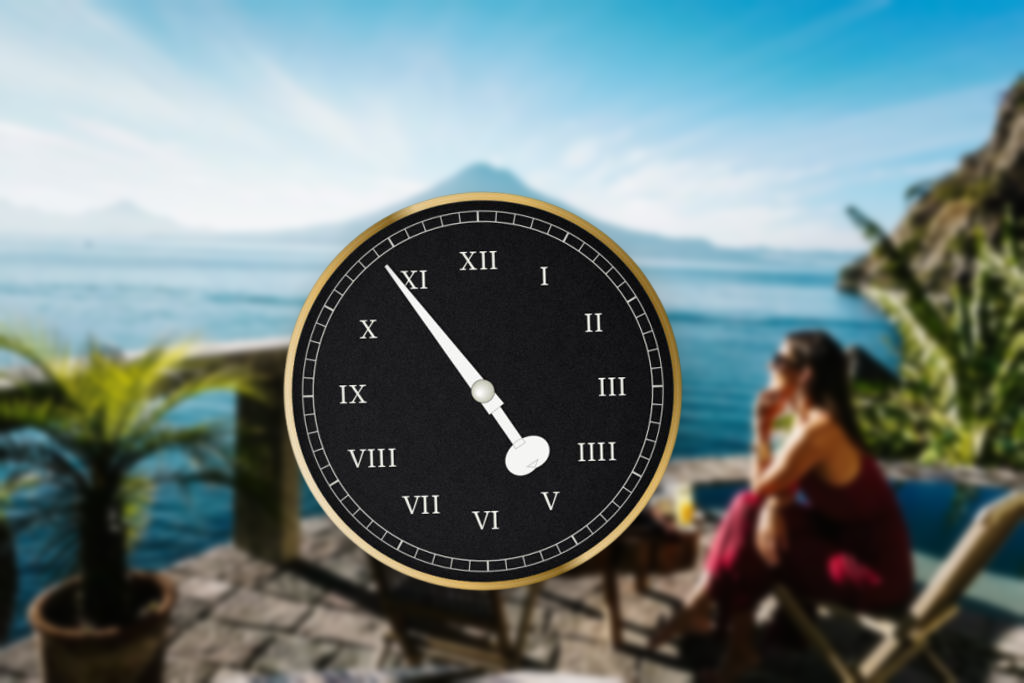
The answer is 4:54
